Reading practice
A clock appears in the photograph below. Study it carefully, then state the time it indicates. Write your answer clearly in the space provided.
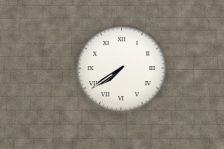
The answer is 7:39
